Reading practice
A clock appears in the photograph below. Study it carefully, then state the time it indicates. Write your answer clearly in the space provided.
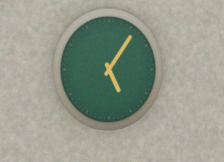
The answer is 5:06
